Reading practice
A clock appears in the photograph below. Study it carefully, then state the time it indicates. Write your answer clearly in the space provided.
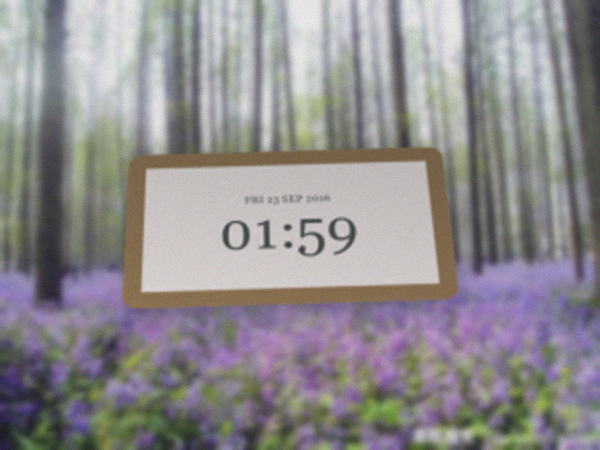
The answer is 1:59
